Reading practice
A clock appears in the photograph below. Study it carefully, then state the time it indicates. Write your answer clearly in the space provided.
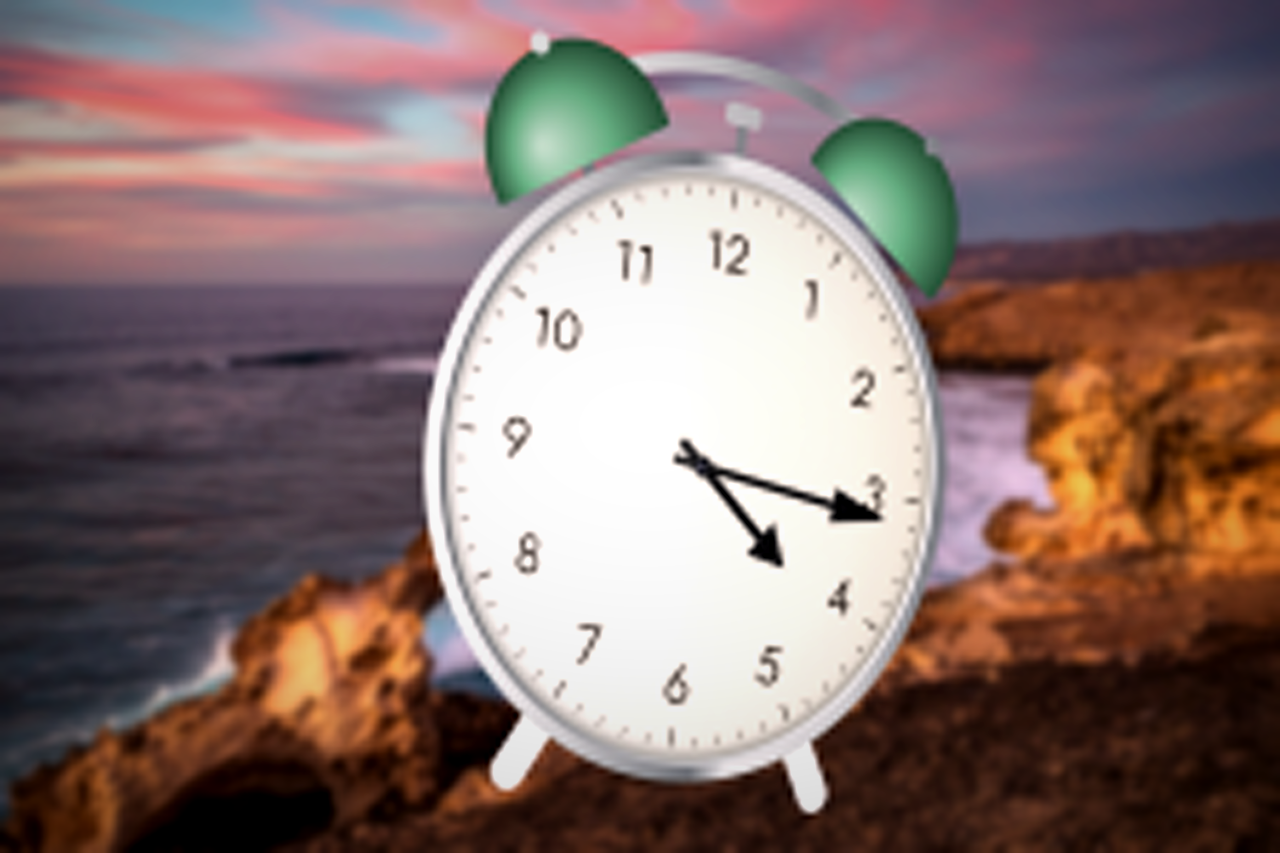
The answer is 4:16
